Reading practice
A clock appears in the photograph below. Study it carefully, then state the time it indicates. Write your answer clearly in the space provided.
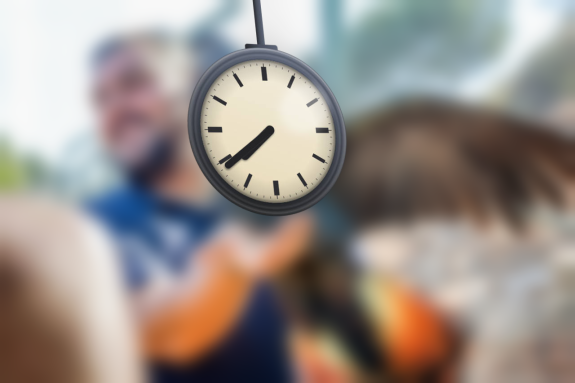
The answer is 7:39
